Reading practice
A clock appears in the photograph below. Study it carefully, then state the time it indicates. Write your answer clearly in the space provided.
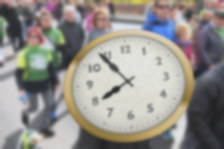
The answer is 7:54
